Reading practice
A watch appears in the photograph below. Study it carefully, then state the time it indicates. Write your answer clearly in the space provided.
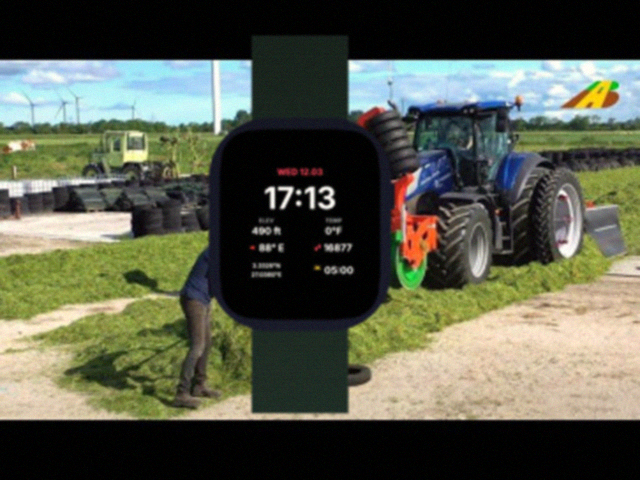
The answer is 17:13
